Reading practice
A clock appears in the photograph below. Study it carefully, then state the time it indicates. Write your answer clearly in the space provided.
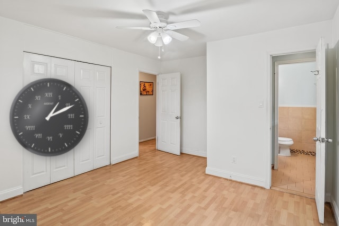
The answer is 1:11
